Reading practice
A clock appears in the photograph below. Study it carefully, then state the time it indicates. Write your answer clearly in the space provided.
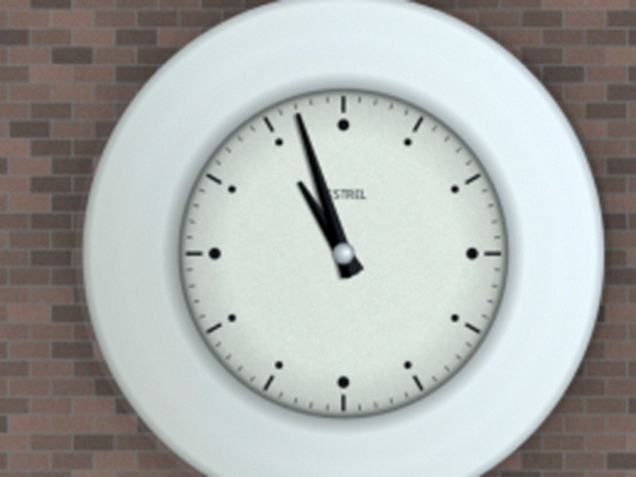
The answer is 10:57
